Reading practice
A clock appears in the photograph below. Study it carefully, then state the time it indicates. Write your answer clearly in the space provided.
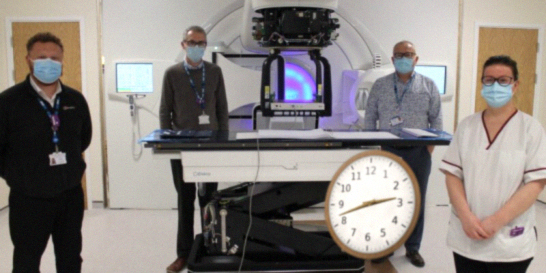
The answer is 2:42
